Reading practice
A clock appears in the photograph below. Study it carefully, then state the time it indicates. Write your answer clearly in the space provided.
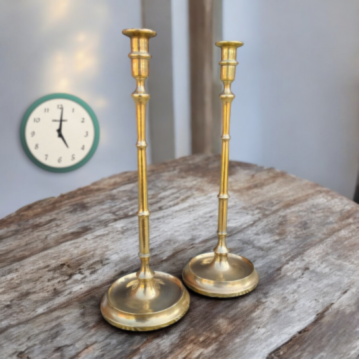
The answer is 5:01
